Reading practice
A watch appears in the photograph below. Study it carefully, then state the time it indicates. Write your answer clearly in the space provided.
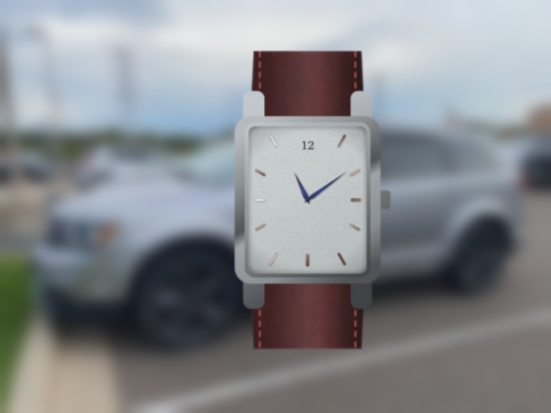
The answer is 11:09
